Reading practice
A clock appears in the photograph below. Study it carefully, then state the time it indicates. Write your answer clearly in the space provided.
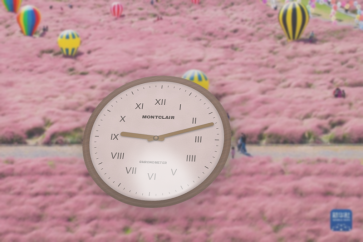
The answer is 9:12
